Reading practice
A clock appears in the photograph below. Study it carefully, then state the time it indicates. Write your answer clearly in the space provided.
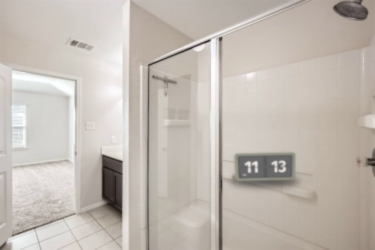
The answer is 11:13
